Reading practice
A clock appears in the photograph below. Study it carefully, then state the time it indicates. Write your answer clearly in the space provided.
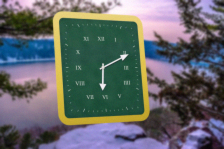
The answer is 6:11
